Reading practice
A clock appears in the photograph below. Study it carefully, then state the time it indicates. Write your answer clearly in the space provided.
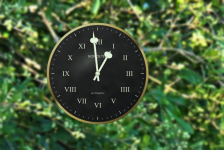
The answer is 12:59
